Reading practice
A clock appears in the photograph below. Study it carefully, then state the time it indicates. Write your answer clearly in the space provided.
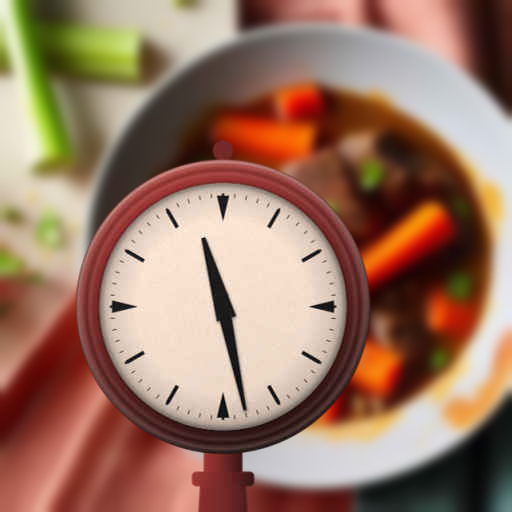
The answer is 11:28
